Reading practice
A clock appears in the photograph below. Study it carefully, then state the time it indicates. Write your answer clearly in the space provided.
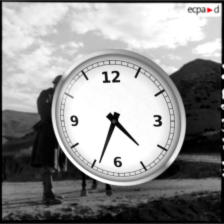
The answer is 4:34
